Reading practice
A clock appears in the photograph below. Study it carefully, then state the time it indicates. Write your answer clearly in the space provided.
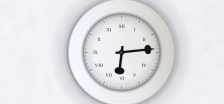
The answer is 6:14
